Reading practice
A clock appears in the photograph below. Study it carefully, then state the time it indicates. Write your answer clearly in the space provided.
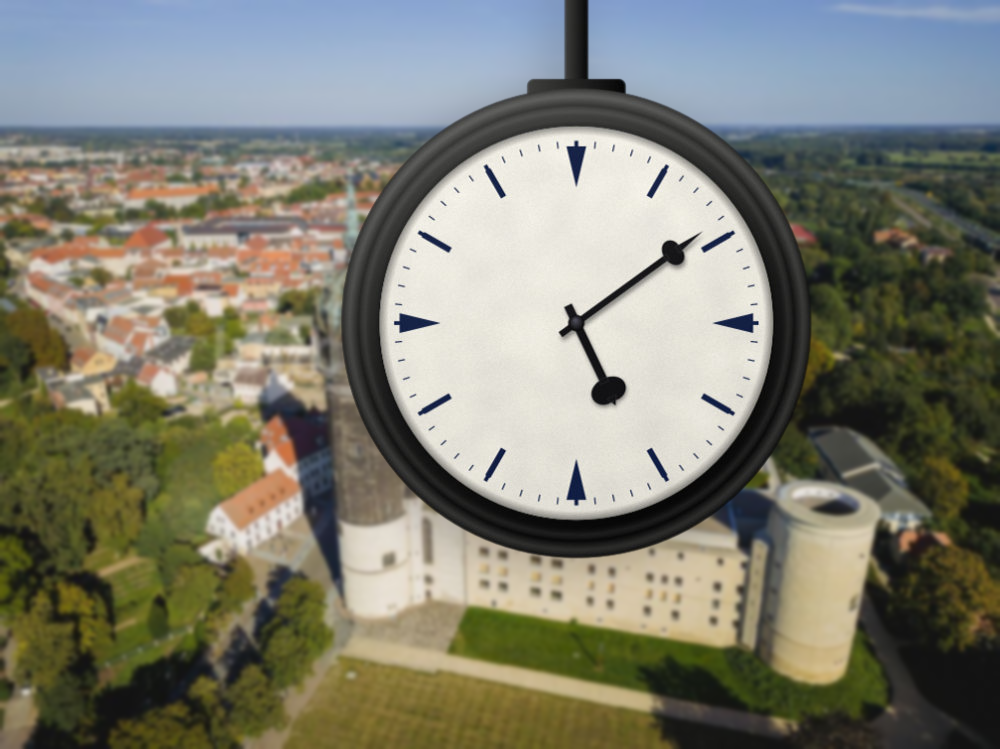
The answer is 5:09
